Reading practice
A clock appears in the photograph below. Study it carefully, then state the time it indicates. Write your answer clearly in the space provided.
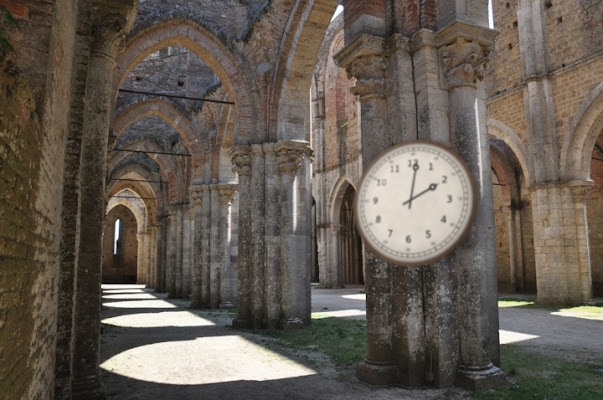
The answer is 2:01
